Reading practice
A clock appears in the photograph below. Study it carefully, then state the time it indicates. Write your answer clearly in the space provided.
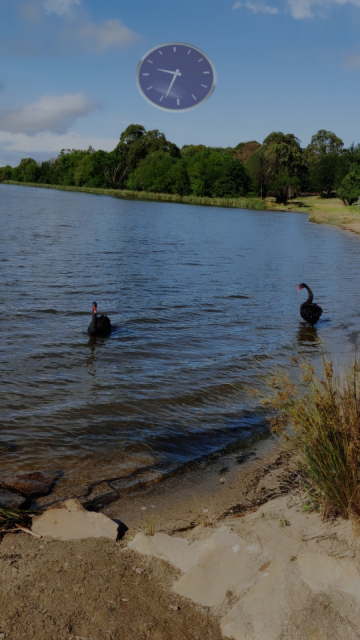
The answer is 9:34
